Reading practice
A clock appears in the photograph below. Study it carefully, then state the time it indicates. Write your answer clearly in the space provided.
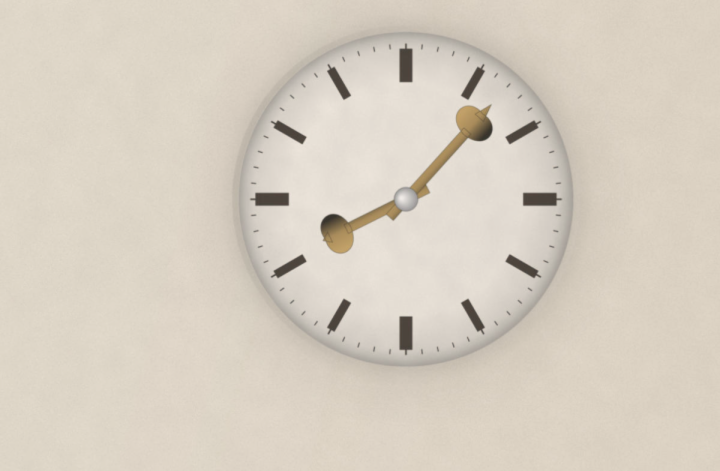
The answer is 8:07
